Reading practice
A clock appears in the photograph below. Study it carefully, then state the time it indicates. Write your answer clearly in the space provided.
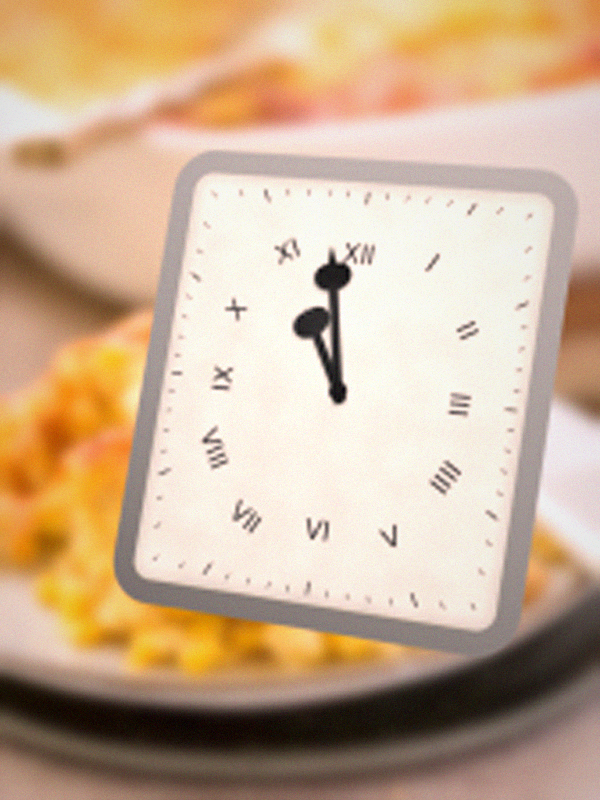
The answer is 10:58
